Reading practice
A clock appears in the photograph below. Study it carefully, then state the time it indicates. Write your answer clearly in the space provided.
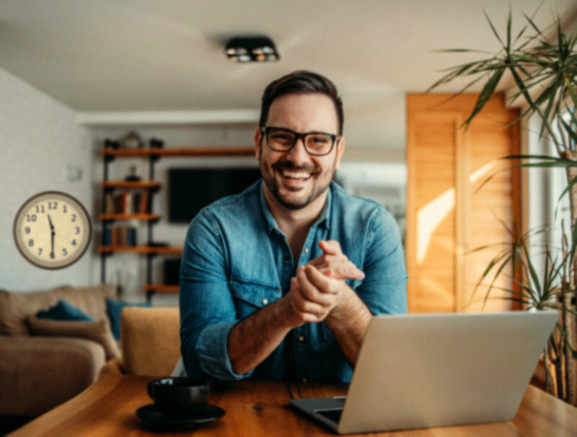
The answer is 11:30
